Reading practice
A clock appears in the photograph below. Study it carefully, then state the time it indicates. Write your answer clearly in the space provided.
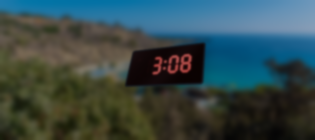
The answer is 3:08
